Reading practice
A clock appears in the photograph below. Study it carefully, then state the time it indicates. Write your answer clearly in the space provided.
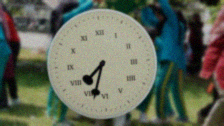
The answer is 7:33
